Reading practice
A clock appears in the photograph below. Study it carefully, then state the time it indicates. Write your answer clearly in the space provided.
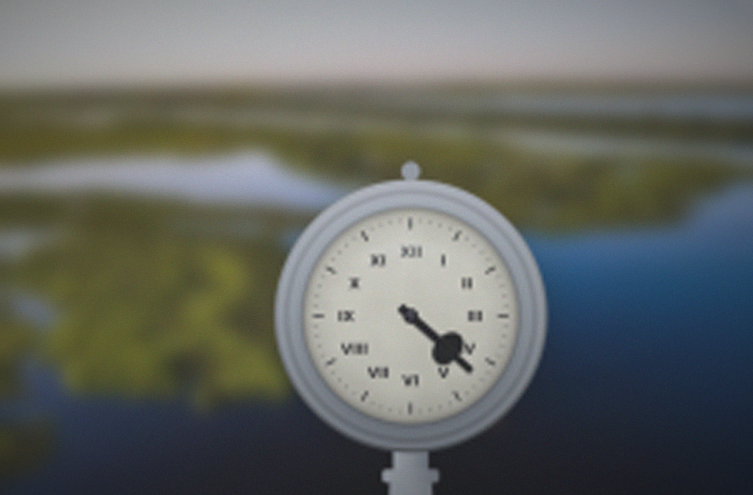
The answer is 4:22
